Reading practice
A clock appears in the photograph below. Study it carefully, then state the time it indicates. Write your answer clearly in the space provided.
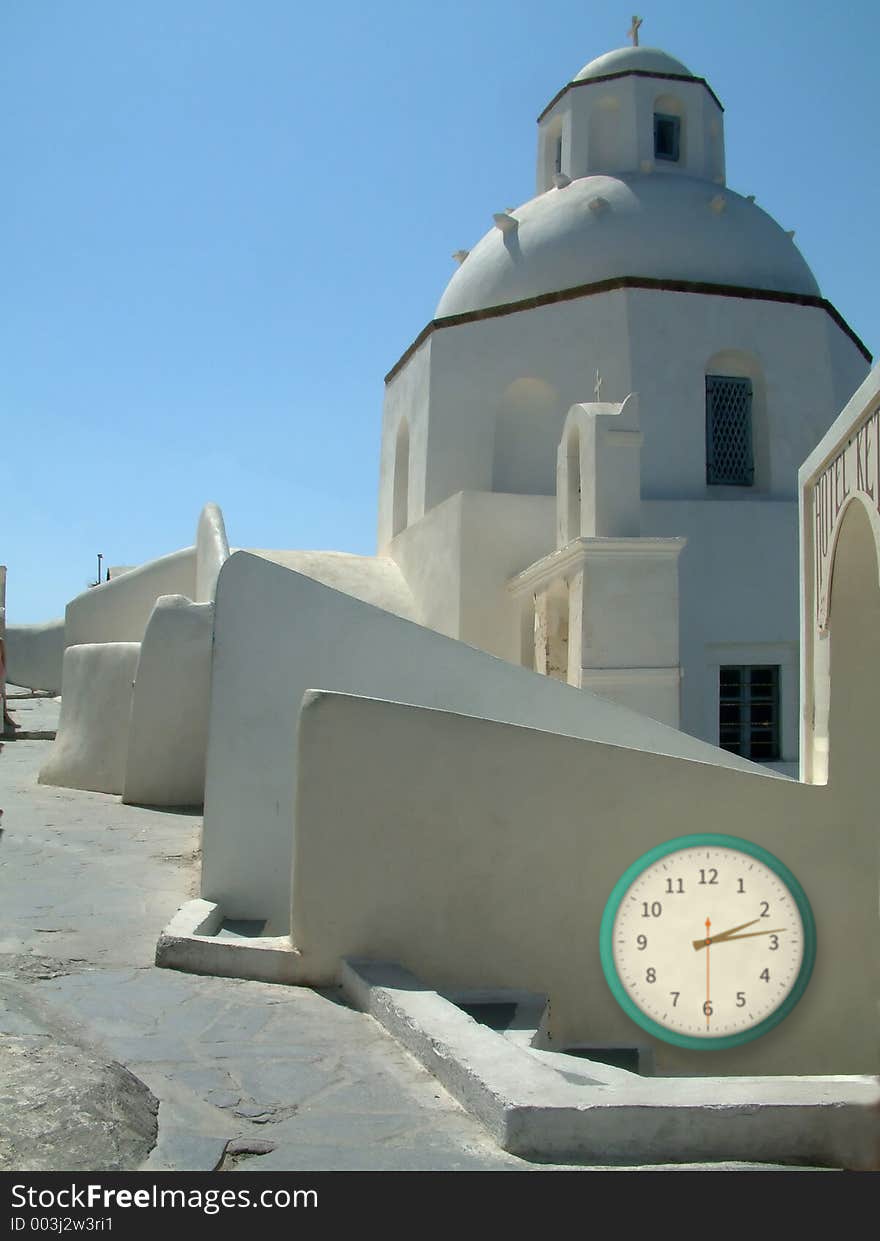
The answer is 2:13:30
